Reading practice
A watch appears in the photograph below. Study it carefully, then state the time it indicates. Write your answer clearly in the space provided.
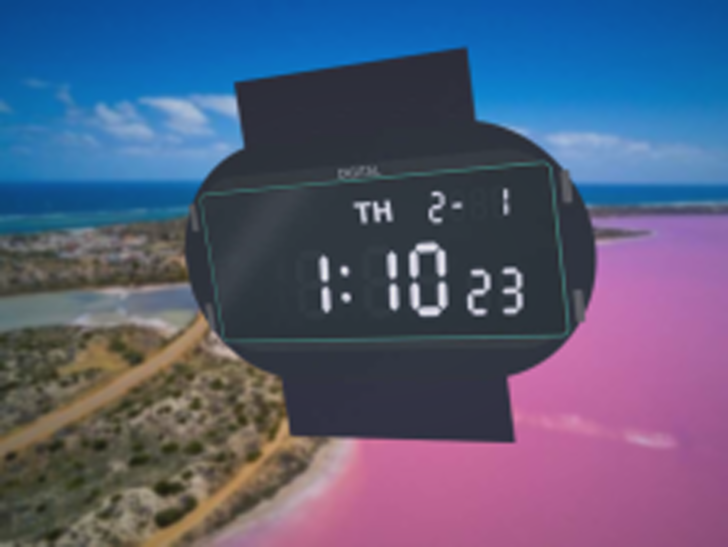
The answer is 1:10:23
